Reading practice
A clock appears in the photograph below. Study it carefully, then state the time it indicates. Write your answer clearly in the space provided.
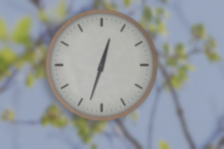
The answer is 12:33
